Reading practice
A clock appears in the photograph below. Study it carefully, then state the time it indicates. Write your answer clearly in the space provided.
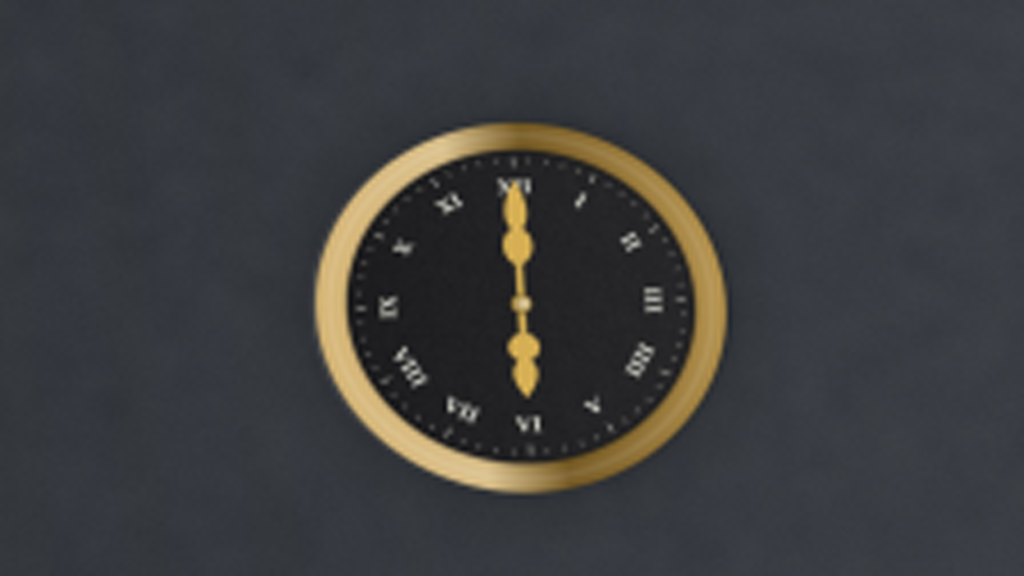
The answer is 6:00
